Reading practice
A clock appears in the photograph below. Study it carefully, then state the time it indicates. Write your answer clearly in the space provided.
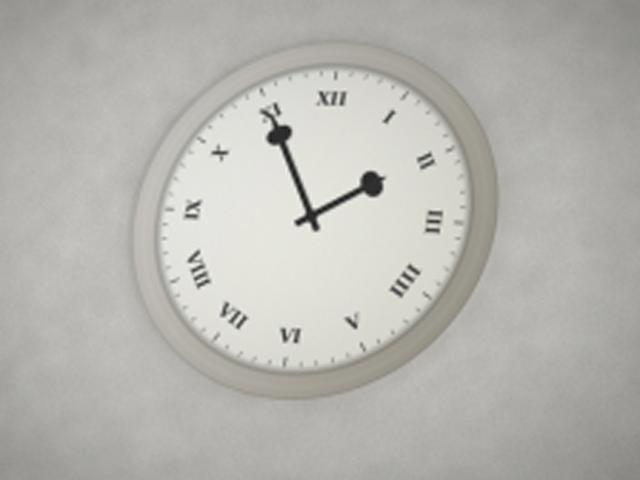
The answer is 1:55
